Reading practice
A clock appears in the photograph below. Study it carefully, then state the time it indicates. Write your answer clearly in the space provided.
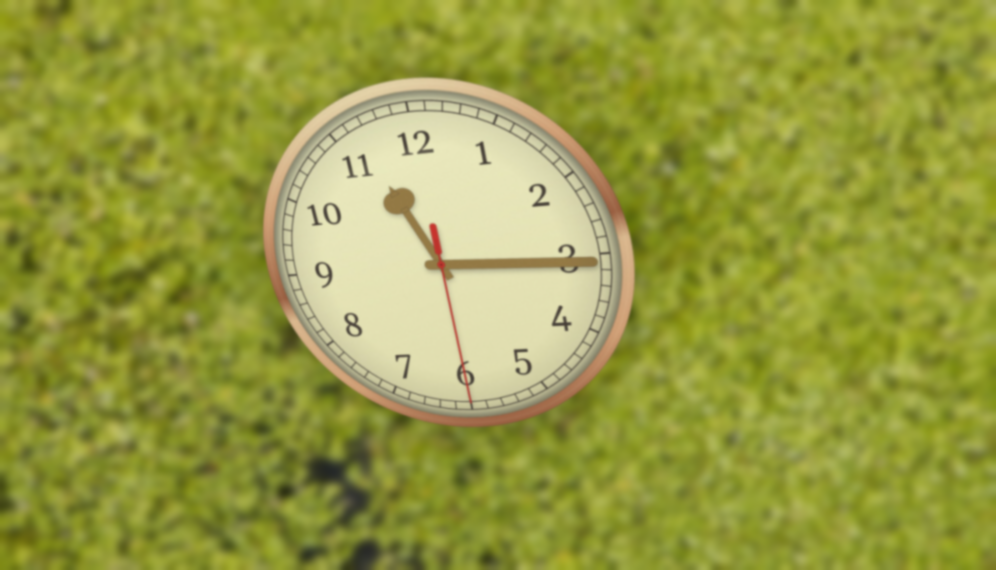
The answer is 11:15:30
